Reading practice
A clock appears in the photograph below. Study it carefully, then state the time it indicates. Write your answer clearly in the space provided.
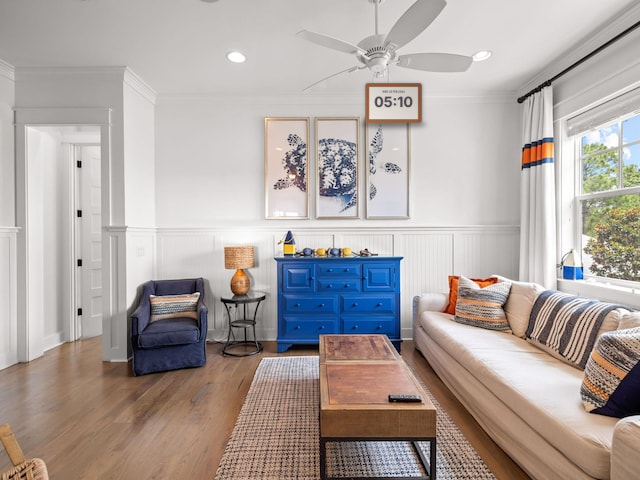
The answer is 5:10
